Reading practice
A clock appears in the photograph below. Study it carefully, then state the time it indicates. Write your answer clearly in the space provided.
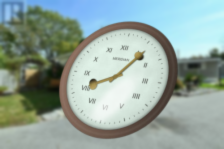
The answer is 8:06
